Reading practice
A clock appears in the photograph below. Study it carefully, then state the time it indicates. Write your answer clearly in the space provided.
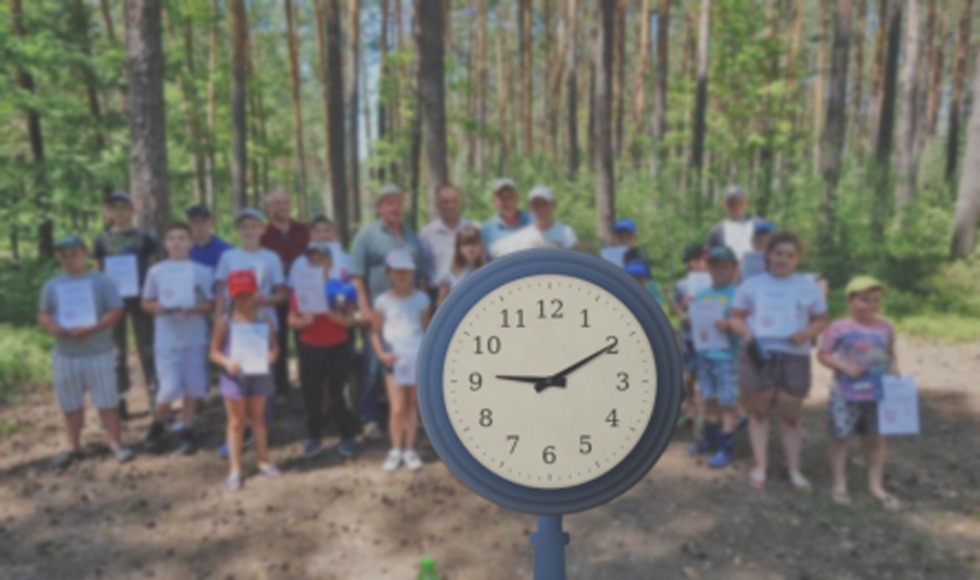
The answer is 9:10
